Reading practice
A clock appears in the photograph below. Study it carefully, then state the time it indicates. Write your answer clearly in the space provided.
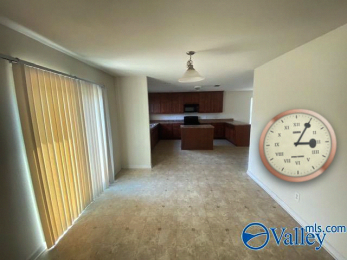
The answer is 3:05
